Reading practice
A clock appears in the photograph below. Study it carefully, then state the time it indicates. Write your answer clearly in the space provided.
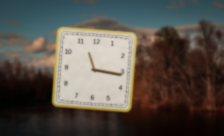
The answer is 11:16
